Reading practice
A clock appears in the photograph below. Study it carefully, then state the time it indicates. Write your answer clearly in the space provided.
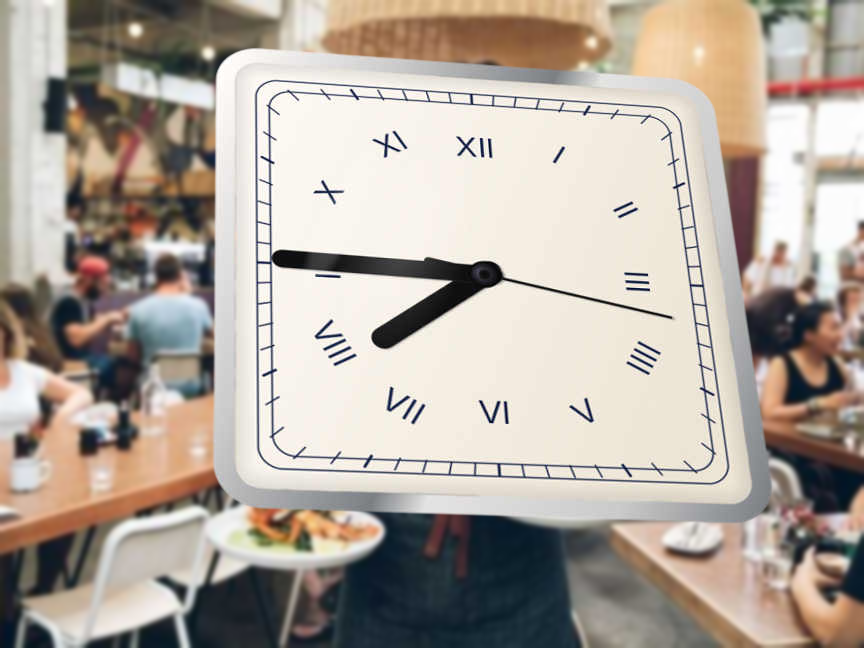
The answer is 7:45:17
